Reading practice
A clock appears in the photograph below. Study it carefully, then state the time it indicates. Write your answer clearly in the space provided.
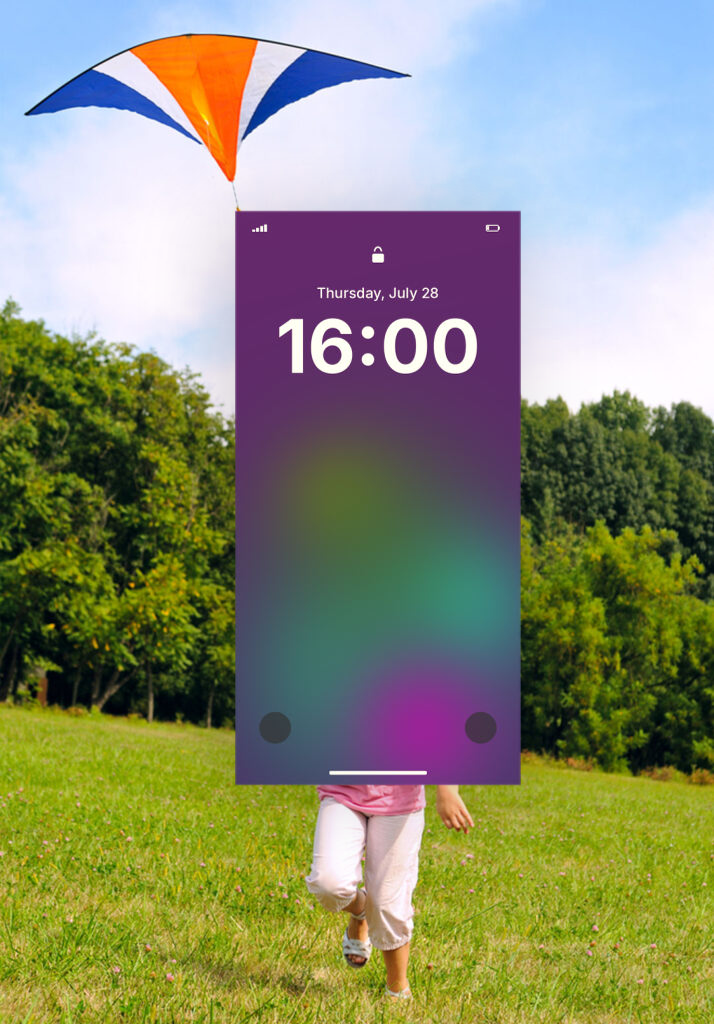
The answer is 16:00
